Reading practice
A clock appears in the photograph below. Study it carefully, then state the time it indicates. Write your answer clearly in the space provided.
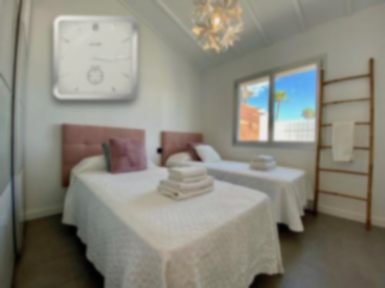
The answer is 3:15
